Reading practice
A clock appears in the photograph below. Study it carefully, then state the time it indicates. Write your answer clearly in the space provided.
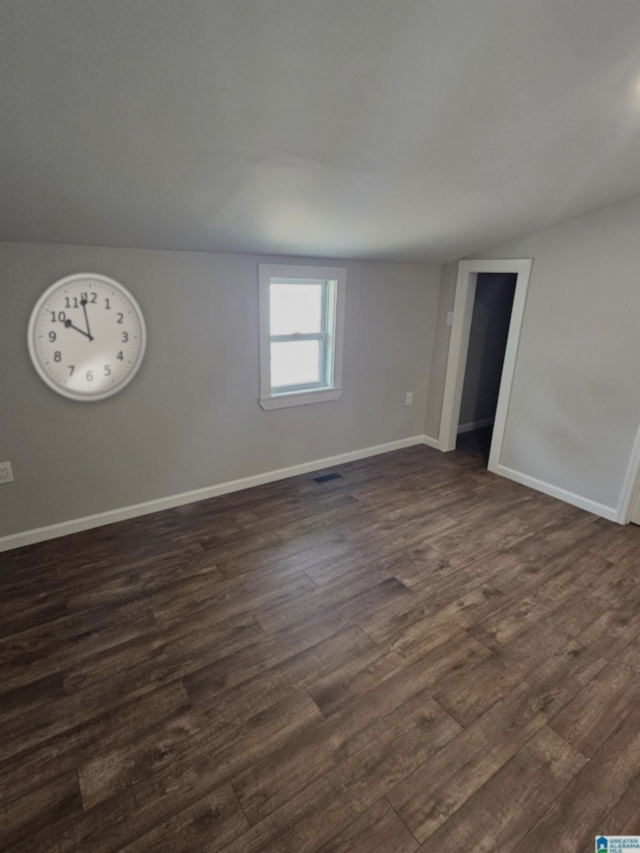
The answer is 9:58
